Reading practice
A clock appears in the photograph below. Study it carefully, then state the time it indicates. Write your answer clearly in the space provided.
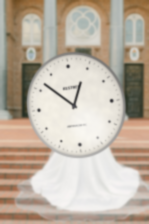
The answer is 12:52
